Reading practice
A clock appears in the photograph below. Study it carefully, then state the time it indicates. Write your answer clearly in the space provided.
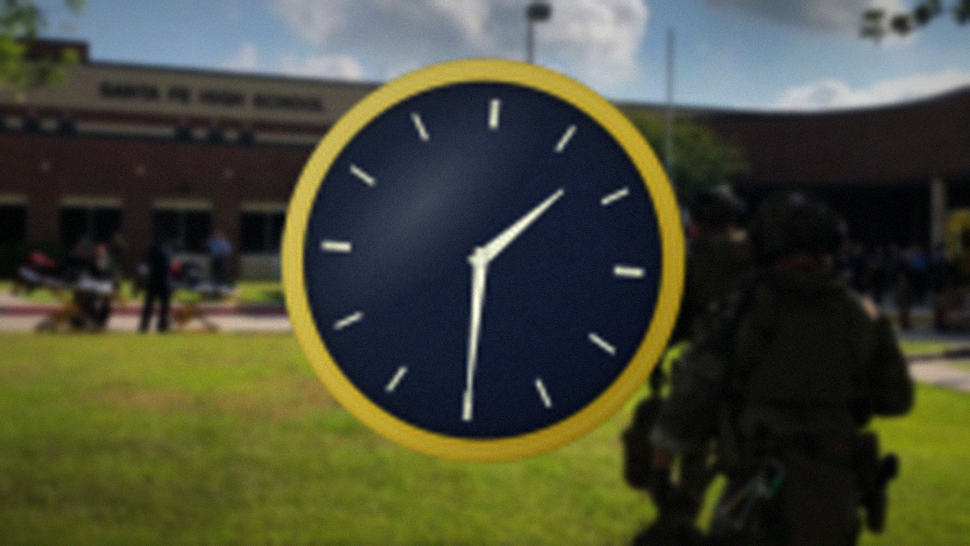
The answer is 1:30
